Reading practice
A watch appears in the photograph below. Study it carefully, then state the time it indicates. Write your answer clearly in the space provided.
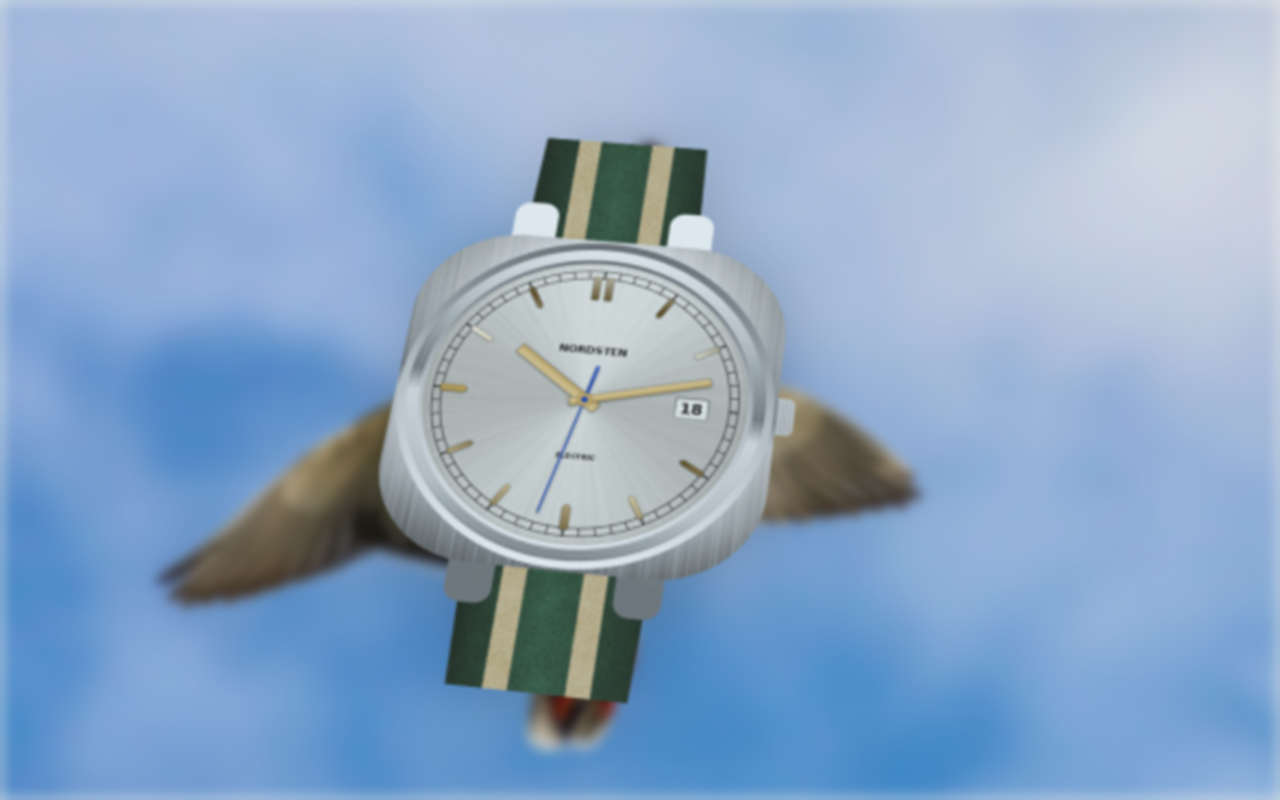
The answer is 10:12:32
